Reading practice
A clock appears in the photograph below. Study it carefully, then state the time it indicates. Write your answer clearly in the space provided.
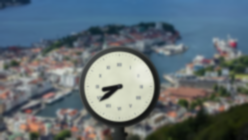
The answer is 8:39
